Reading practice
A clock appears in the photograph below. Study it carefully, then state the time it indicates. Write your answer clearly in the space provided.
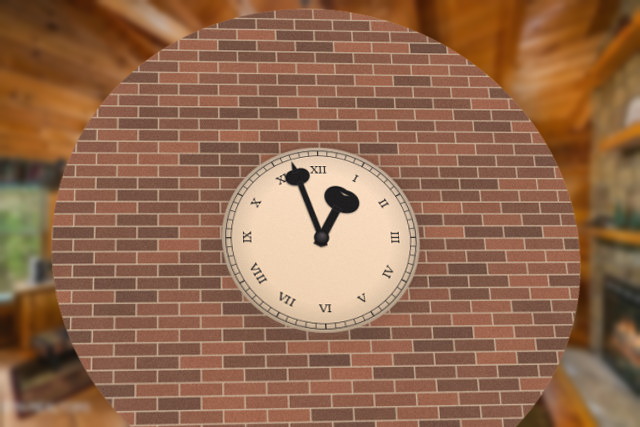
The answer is 12:57
